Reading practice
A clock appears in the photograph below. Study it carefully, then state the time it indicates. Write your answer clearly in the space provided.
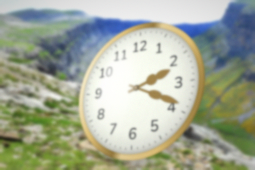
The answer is 2:19
